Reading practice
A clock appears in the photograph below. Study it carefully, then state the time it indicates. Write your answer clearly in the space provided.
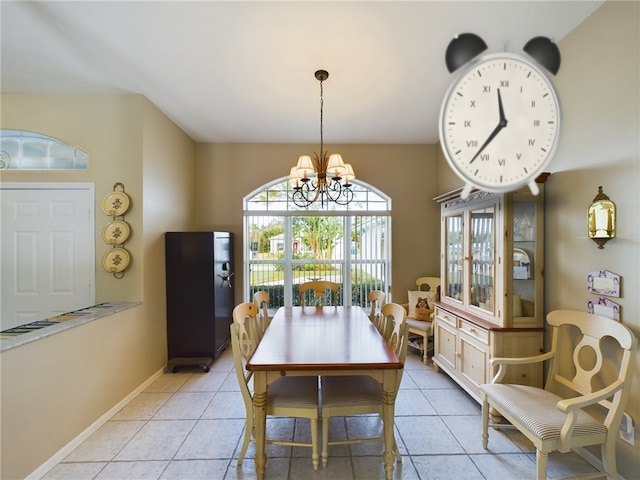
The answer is 11:37
